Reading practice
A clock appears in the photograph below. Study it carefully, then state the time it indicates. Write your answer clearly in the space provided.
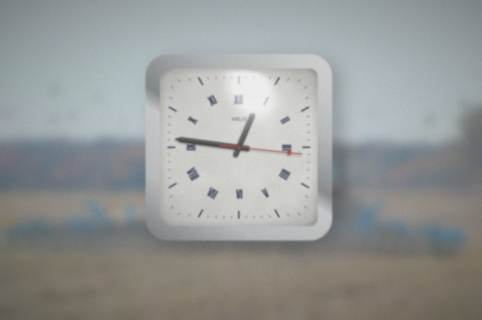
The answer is 12:46:16
